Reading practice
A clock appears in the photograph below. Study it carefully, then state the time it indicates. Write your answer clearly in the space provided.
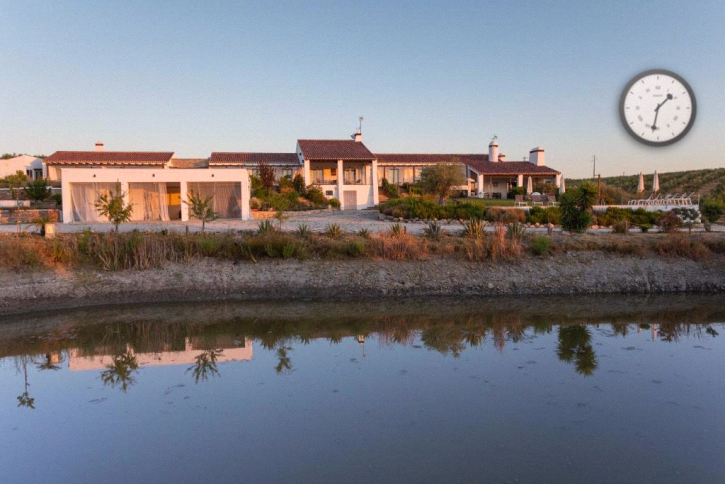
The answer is 1:32
